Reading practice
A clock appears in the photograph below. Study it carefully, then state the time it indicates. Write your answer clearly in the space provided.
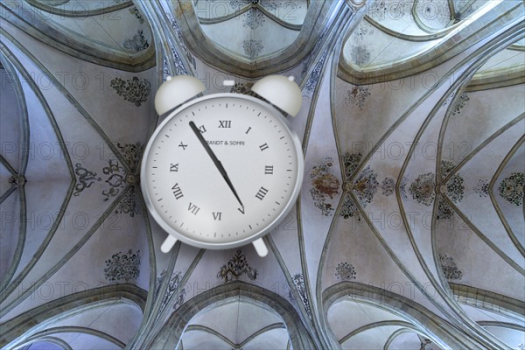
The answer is 4:54
